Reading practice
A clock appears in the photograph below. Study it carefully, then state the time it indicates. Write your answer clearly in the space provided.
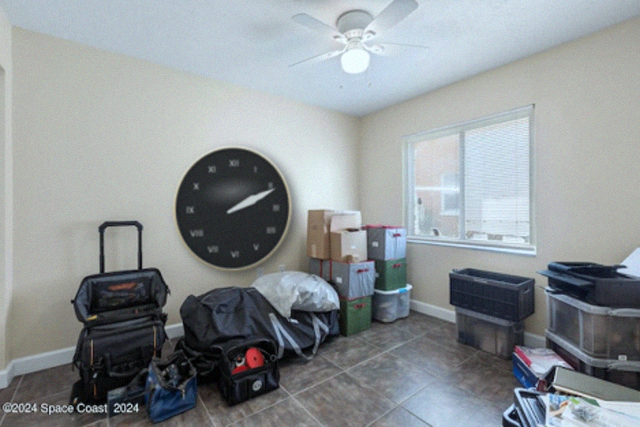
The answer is 2:11
